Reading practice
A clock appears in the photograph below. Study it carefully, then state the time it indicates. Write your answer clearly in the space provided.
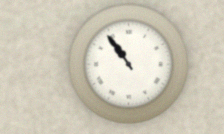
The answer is 10:54
